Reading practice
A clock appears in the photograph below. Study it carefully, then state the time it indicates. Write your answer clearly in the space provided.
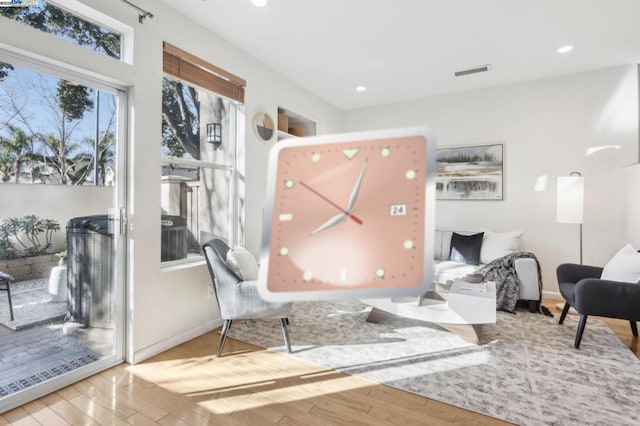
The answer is 8:02:51
